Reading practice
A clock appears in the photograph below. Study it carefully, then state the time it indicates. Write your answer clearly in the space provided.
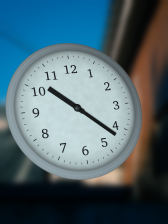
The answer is 10:22
